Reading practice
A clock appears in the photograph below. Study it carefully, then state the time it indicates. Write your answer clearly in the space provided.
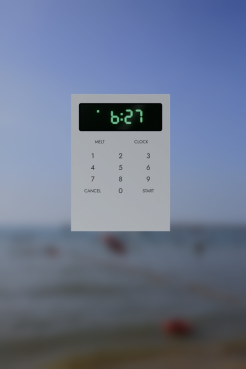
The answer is 6:27
